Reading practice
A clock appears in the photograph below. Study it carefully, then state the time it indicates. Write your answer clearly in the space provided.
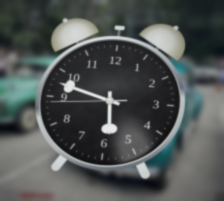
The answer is 5:47:44
